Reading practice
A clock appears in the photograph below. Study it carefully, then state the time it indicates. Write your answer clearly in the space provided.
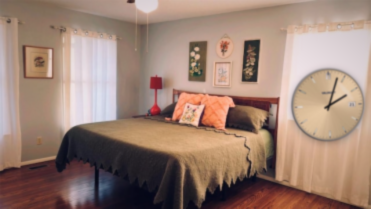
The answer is 2:03
